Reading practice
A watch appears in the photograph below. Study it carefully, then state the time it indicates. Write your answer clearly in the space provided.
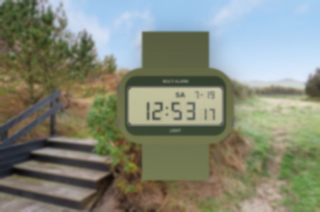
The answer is 12:53:17
